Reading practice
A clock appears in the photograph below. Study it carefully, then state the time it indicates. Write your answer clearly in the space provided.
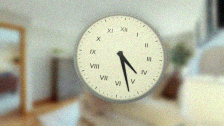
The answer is 4:27
